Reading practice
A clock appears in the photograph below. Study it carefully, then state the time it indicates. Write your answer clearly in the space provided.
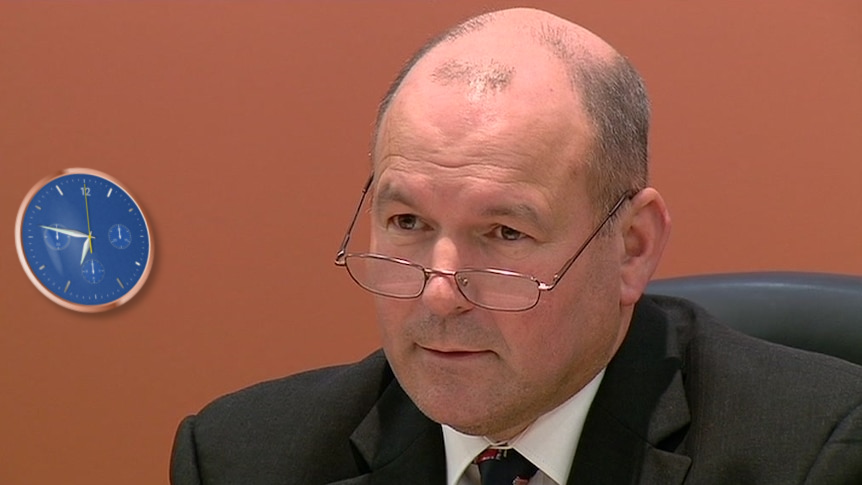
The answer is 6:47
